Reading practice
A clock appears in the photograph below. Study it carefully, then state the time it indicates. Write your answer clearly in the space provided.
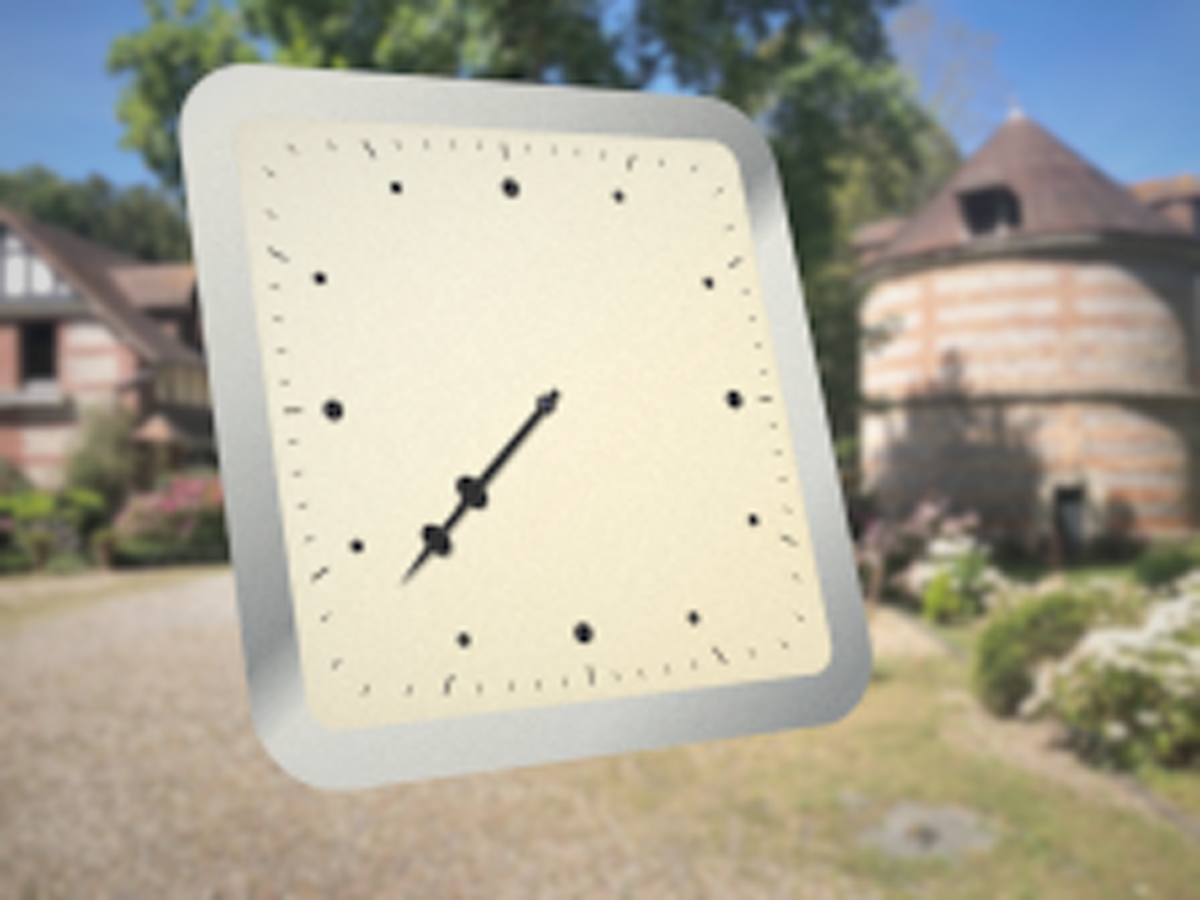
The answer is 7:38
